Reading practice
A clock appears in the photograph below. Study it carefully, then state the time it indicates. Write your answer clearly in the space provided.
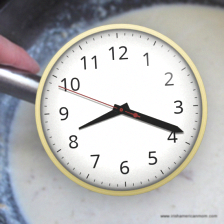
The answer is 8:18:49
